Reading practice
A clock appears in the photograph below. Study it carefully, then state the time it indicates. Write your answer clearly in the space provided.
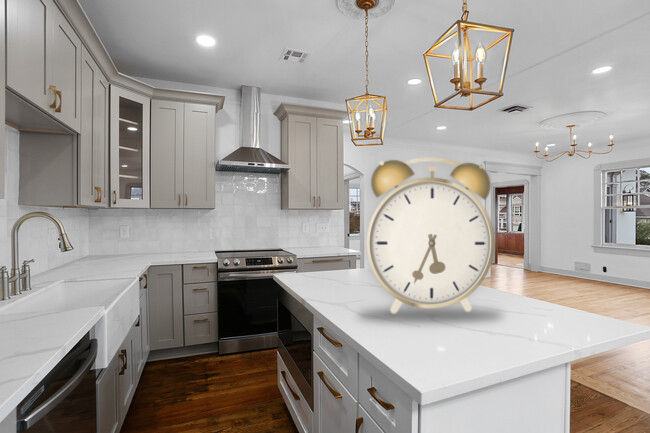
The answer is 5:34
